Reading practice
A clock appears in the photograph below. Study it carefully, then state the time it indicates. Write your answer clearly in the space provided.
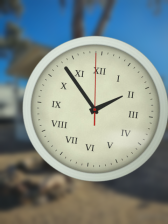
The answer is 1:52:59
